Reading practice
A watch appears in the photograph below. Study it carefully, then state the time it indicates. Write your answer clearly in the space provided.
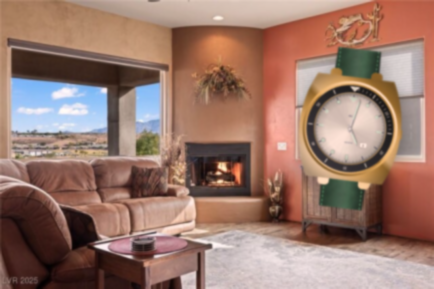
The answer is 5:02
